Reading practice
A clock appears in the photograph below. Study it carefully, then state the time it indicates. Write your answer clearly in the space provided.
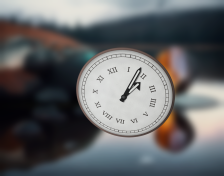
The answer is 2:08
